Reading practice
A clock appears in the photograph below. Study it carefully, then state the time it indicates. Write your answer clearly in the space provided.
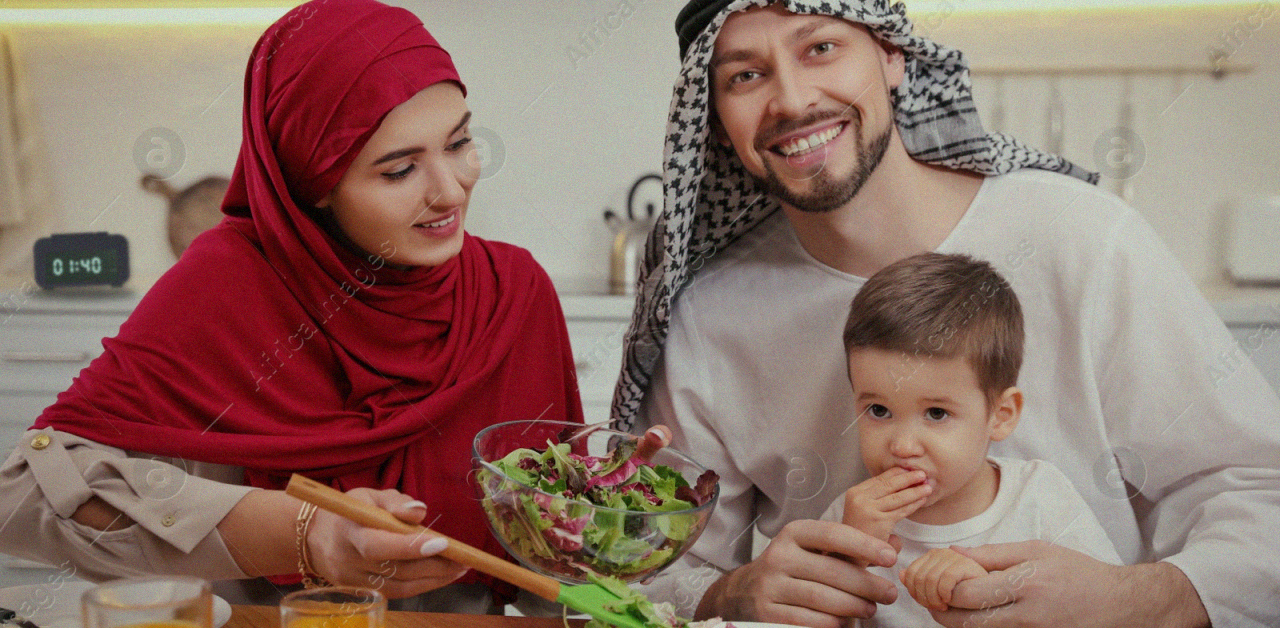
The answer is 1:40
